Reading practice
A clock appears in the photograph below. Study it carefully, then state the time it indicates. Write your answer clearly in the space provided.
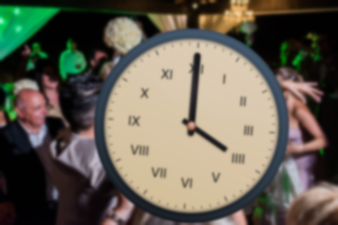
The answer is 4:00
